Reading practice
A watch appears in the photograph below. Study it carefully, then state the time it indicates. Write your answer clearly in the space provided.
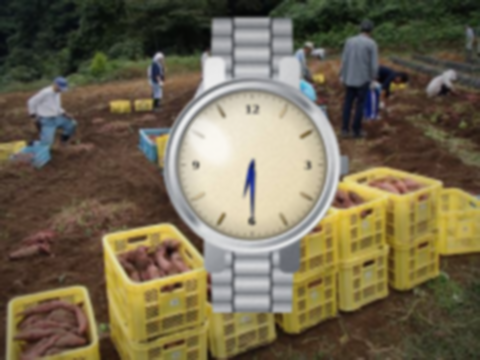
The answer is 6:30
